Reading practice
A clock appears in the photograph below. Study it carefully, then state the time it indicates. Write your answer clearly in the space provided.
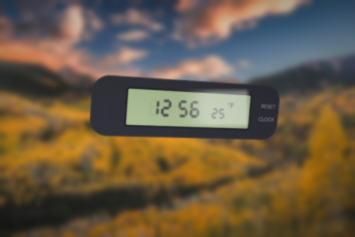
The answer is 12:56
